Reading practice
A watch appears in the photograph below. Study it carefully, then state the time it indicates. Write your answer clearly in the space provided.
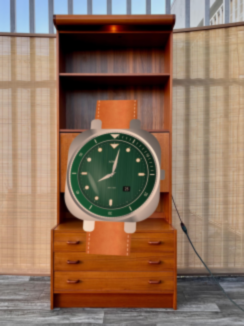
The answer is 8:02
